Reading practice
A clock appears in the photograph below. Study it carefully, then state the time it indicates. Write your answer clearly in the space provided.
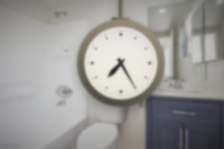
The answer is 7:25
